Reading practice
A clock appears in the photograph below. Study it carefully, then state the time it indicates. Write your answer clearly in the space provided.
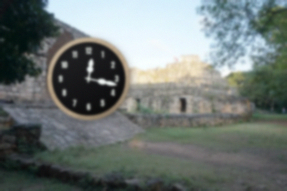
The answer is 12:17
